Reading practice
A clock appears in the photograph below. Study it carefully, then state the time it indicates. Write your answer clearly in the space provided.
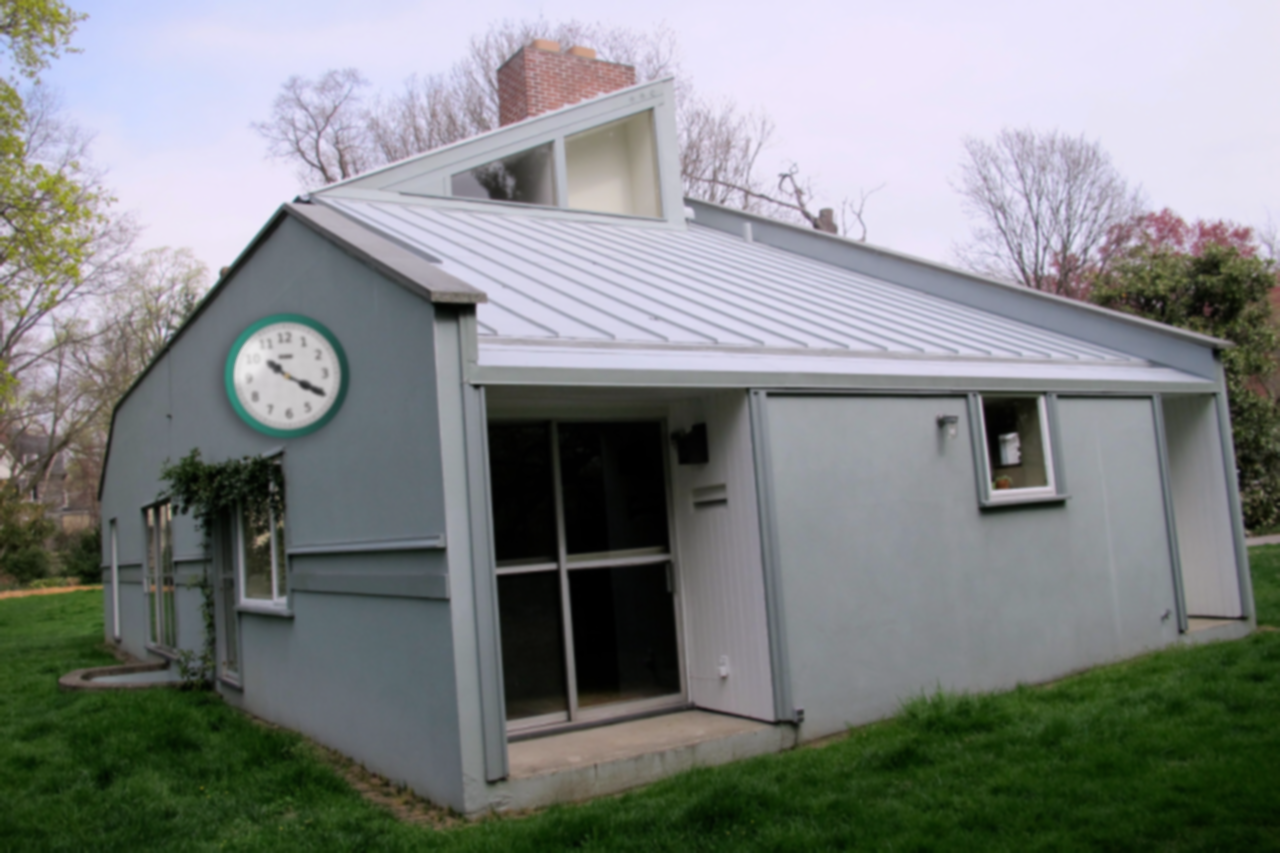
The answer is 10:20
